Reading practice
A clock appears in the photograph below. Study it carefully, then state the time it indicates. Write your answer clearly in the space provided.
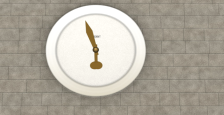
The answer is 5:57
